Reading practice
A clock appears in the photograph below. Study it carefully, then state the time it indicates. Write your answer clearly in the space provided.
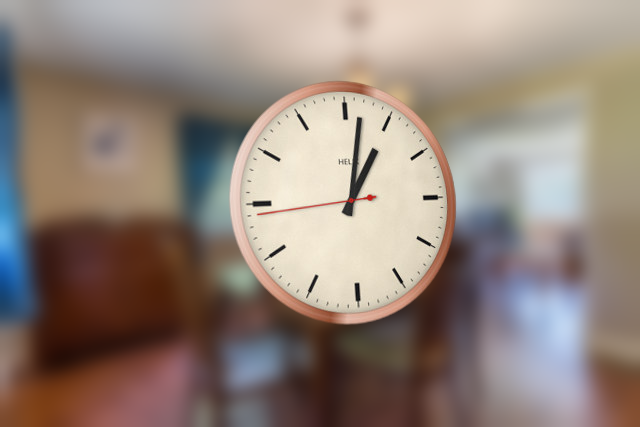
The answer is 1:01:44
